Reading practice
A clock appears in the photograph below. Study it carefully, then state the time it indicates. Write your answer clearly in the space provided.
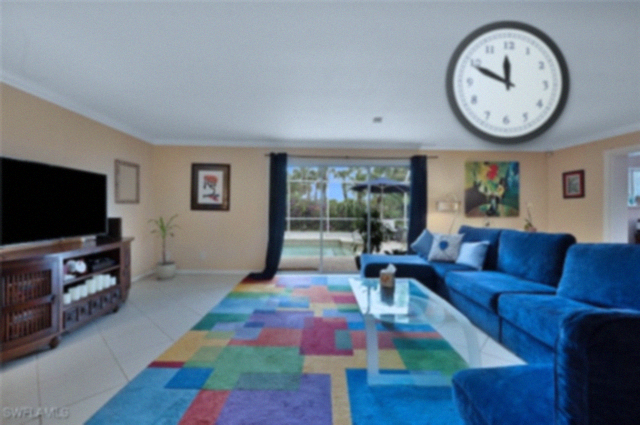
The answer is 11:49
